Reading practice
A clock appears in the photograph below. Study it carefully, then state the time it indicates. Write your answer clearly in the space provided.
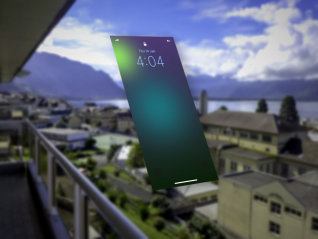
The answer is 4:04
